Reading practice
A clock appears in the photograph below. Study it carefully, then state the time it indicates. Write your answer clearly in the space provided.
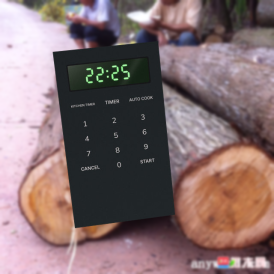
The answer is 22:25
